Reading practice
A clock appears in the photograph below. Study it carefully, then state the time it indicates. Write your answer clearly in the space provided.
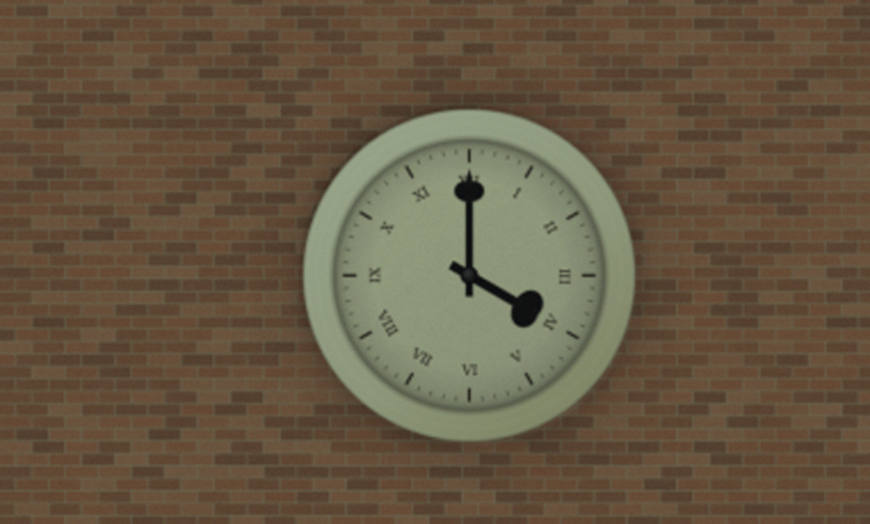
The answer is 4:00
